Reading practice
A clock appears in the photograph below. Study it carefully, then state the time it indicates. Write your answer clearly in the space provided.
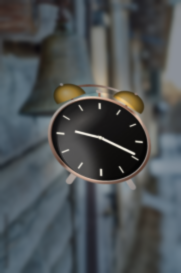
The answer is 9:19
